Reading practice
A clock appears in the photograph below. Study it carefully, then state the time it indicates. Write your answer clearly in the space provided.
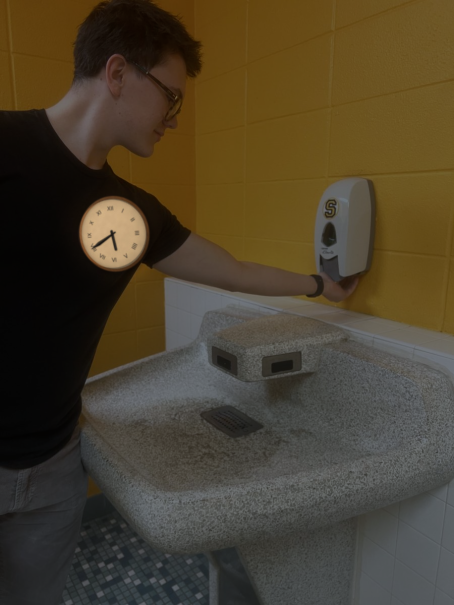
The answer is 5:40
